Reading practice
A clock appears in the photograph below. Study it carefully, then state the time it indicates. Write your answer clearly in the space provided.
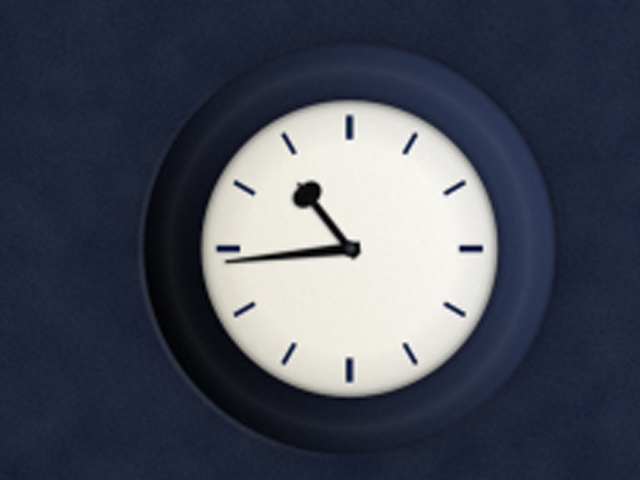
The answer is 10:44
